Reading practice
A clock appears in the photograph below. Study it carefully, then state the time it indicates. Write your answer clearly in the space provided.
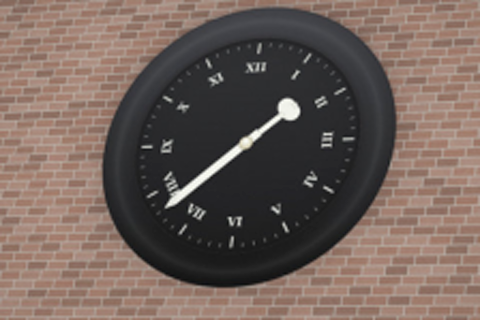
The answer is 1:38
